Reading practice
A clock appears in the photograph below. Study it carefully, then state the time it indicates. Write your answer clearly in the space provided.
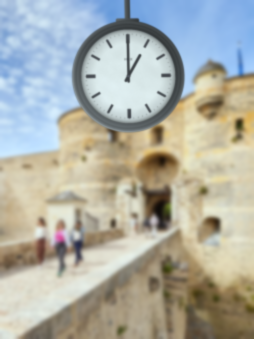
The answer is 1:00
